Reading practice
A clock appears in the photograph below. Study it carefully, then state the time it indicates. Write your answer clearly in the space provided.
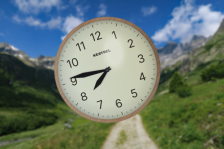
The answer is 7:46
